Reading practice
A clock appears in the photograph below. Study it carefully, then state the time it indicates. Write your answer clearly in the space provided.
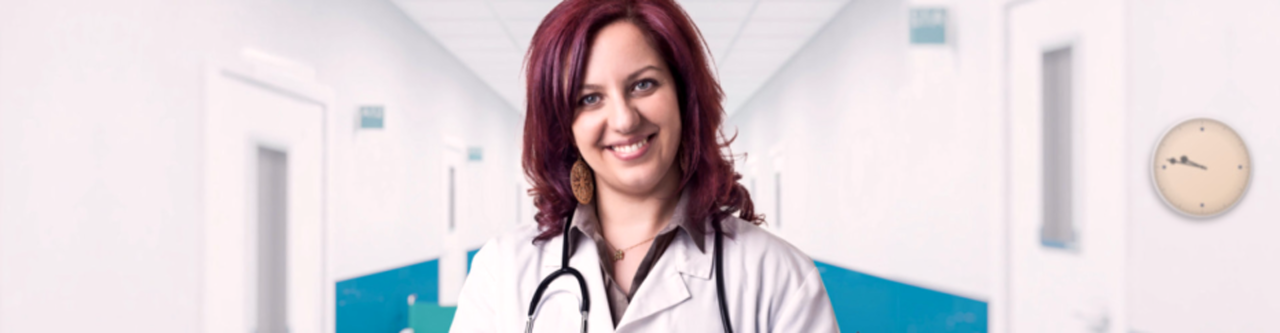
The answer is 9:47
